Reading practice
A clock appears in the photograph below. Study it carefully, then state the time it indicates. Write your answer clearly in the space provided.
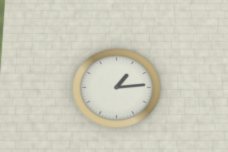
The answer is 1:14
